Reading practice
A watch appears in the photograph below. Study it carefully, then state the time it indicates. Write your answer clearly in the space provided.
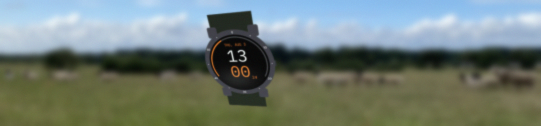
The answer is 13:00
